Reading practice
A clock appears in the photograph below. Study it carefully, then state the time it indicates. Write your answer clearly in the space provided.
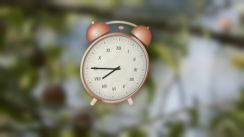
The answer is 7:45
